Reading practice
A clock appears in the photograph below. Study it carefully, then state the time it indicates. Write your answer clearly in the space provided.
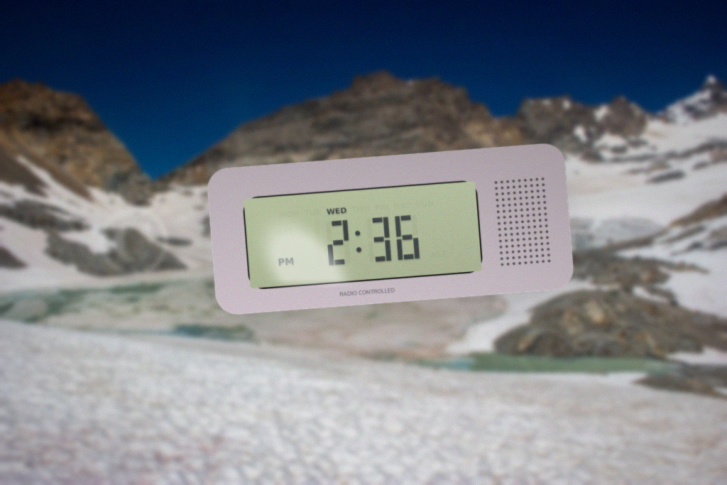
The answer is 2:36
